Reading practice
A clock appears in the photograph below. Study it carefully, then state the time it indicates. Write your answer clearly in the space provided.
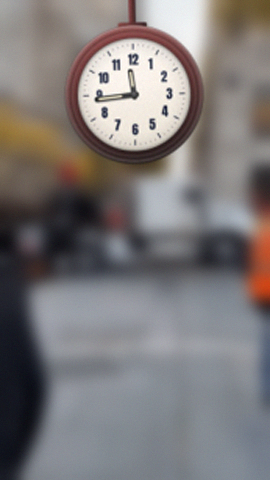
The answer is 11:44
